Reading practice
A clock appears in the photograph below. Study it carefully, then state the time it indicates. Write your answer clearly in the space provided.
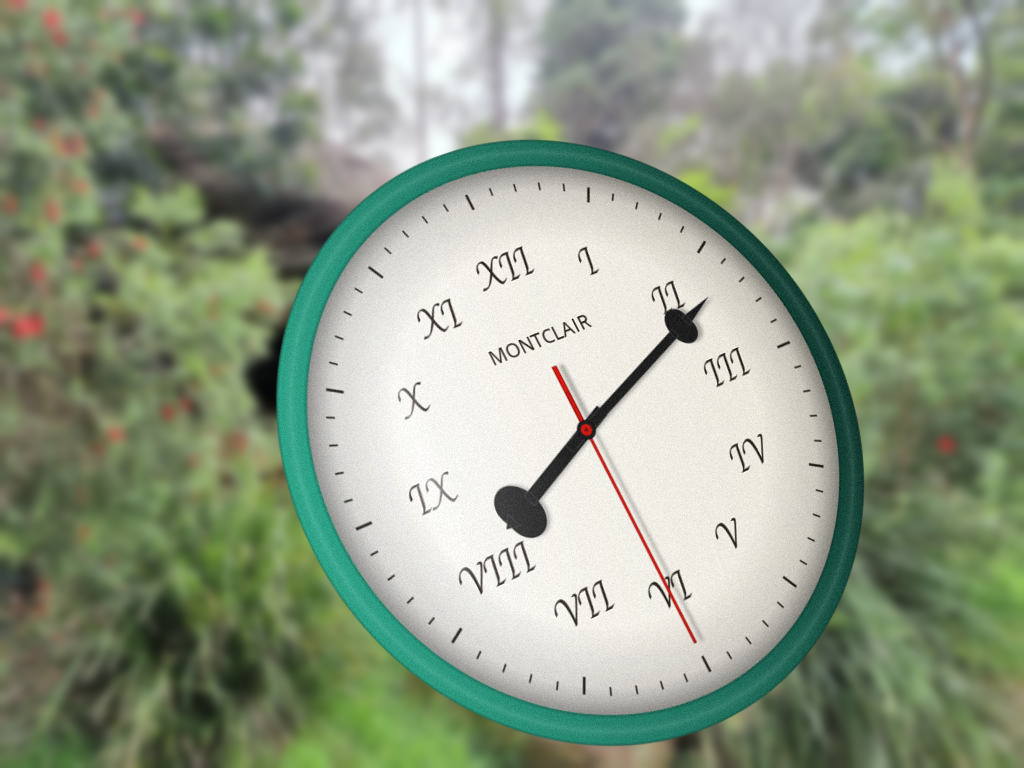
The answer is 8:11:30
